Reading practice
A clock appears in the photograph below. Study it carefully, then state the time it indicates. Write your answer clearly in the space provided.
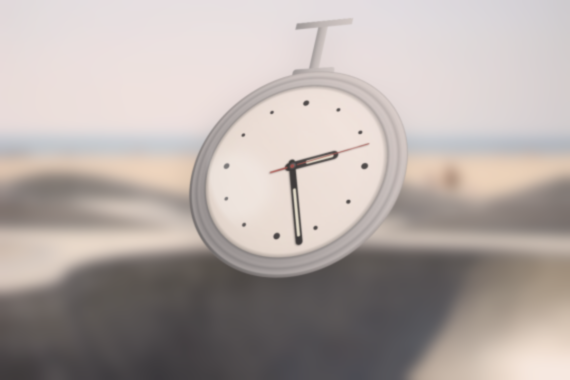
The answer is 2:27:12
